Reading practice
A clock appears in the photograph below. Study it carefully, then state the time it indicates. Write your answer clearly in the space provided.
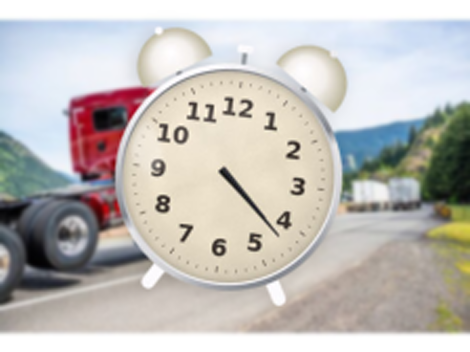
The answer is 4:22
